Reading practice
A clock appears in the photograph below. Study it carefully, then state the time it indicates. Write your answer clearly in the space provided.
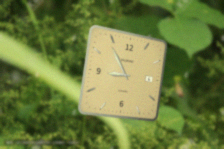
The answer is 8:54
